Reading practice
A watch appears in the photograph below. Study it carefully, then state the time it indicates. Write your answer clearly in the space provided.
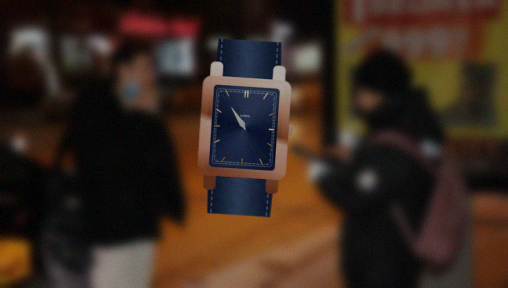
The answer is 10:54
